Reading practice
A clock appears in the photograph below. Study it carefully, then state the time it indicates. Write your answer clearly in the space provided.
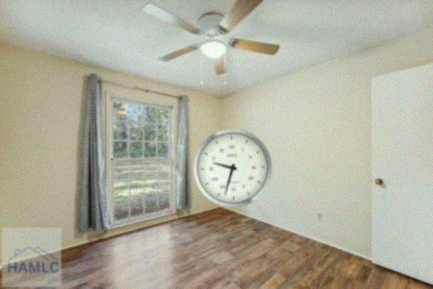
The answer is 9:33
